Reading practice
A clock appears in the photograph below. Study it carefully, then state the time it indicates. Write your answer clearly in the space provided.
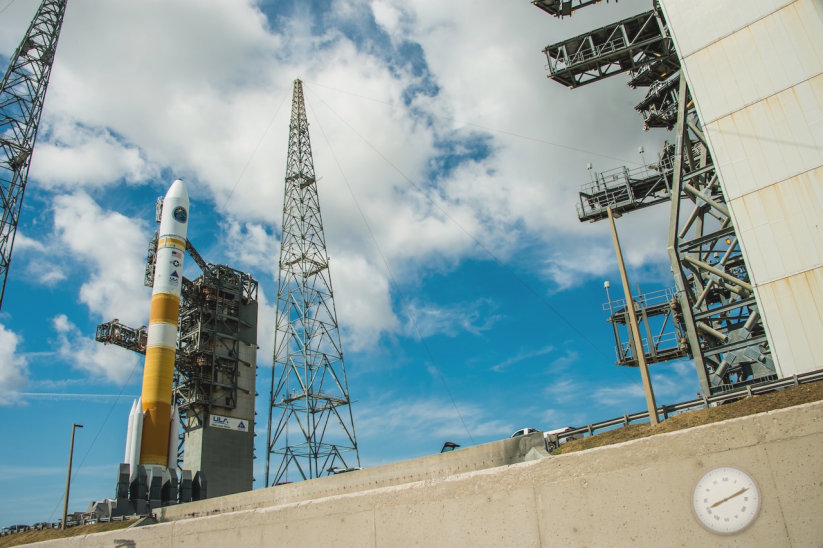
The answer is 8:11
